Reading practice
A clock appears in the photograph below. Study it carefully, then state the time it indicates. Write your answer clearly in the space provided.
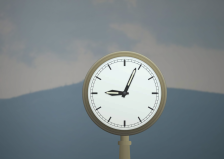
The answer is 9:04
